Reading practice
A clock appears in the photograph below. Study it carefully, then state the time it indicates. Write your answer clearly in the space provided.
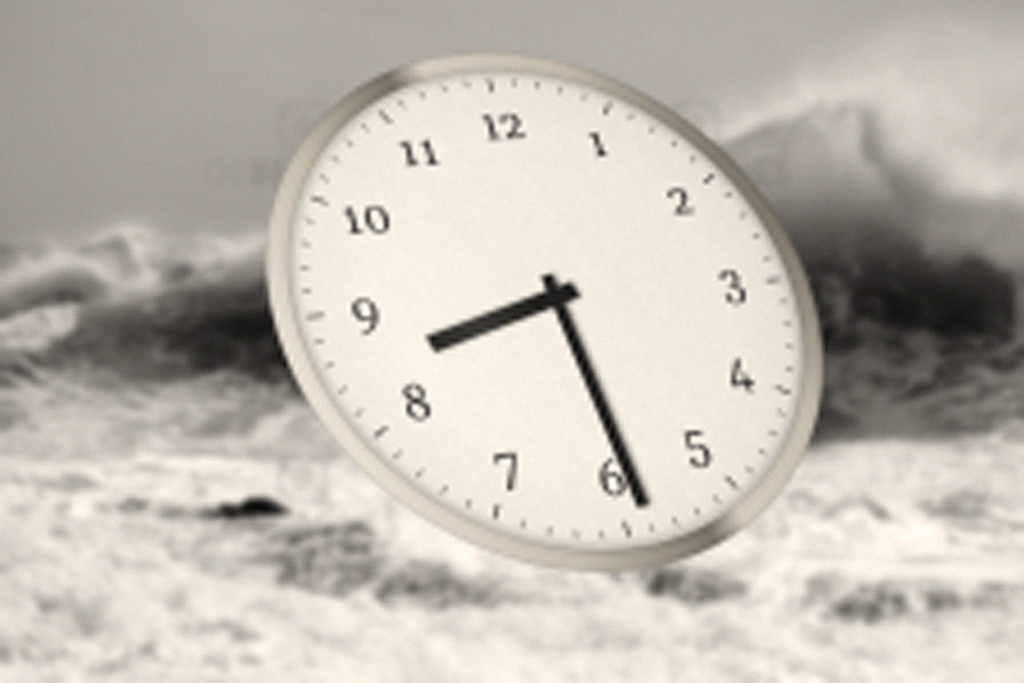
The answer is 8:29
